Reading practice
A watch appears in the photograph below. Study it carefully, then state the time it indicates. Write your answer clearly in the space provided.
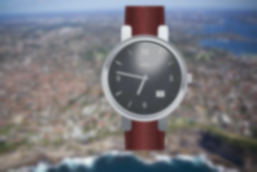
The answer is 6:47
